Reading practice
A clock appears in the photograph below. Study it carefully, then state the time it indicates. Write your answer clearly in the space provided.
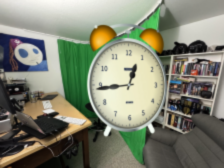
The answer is 12:44
